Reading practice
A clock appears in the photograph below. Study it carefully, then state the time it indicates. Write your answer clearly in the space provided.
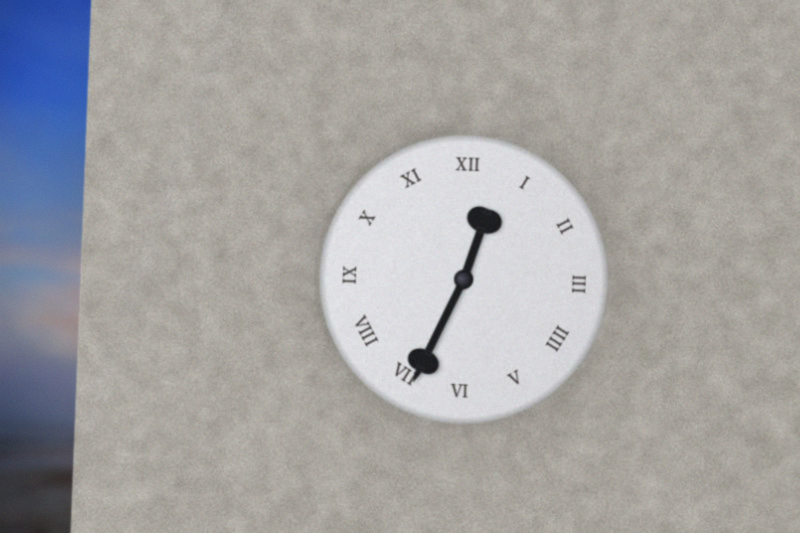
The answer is 12:34
